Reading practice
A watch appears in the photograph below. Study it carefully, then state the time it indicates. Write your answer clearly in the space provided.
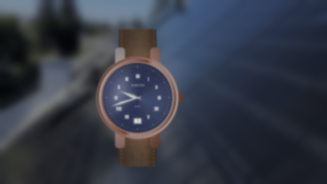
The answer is 9:42
